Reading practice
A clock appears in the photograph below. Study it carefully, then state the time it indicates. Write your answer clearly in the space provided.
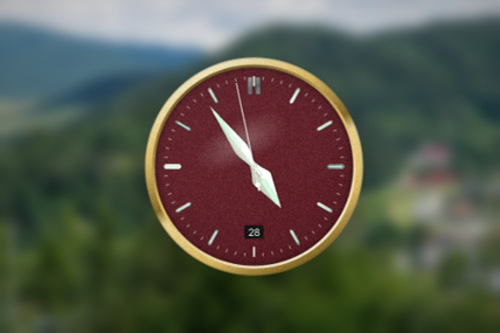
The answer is 4:53:58
